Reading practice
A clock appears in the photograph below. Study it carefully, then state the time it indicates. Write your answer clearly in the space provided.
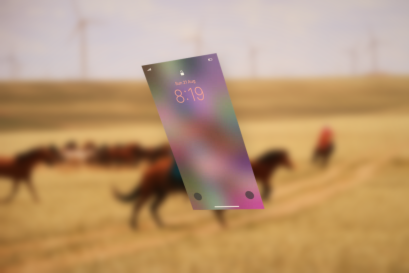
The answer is 8:19
